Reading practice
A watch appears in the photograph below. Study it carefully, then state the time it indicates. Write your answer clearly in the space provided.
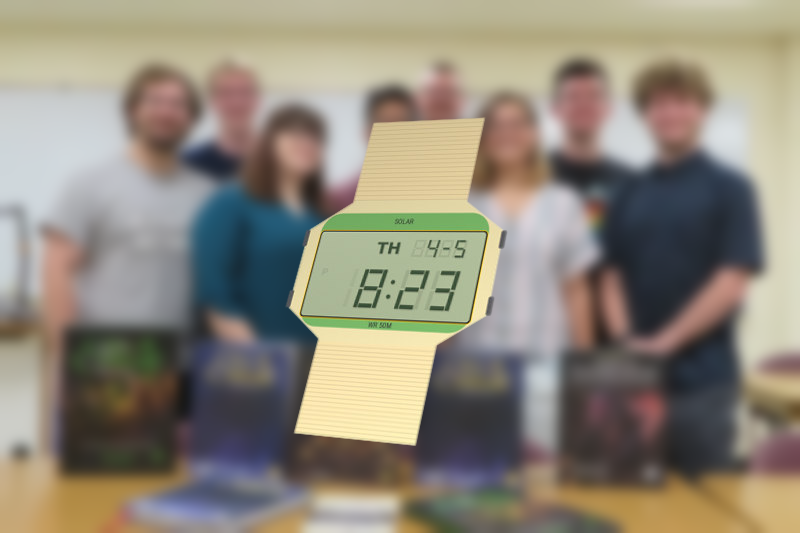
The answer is 8:23
